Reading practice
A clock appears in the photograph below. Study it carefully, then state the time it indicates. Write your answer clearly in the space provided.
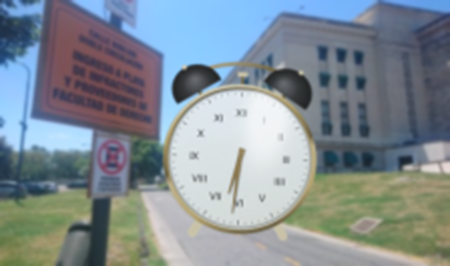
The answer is 6:31
